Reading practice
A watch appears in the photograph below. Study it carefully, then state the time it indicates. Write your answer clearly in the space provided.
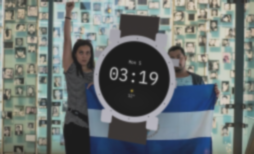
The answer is 3:19
